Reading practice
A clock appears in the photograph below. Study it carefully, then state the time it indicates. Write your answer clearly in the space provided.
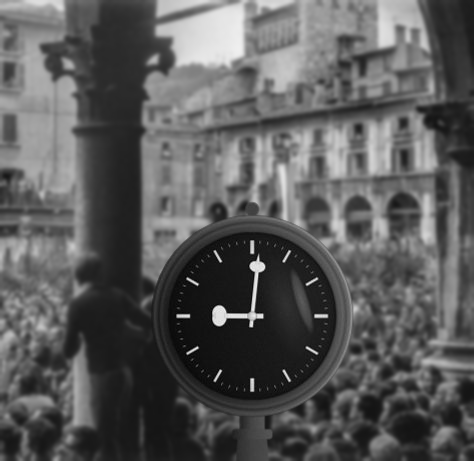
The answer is 9:01
